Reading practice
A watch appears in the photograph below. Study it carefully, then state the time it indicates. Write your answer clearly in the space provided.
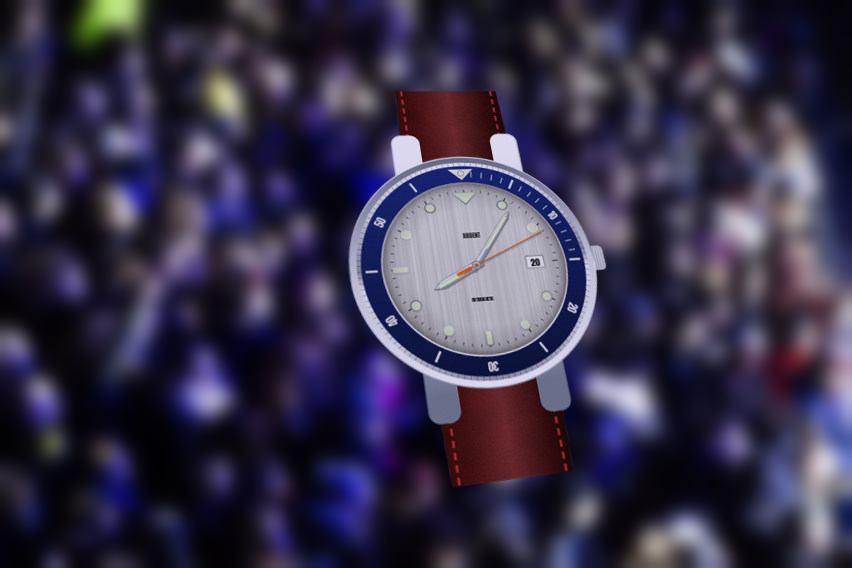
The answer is 8:06:11
